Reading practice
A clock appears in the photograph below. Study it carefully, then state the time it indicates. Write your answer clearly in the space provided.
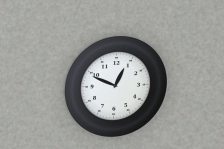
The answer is 12:49
